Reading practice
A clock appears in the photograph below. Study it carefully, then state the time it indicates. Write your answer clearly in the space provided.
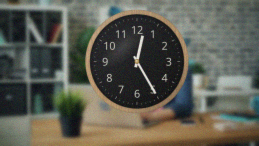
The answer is 12:25
